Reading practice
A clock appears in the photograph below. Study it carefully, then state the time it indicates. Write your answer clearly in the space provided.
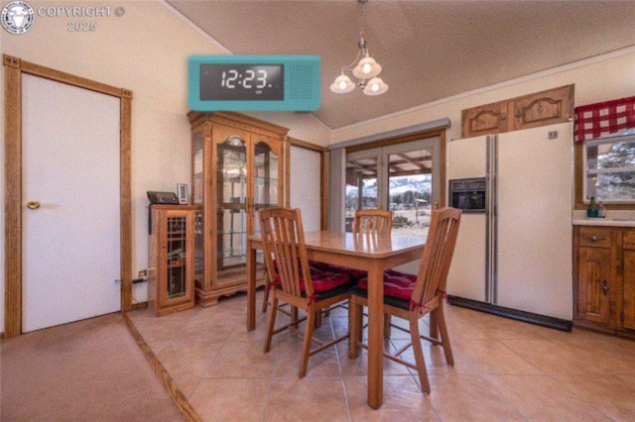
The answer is 12:23
